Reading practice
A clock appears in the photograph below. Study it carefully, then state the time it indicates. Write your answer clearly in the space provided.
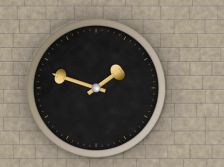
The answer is 1:48
